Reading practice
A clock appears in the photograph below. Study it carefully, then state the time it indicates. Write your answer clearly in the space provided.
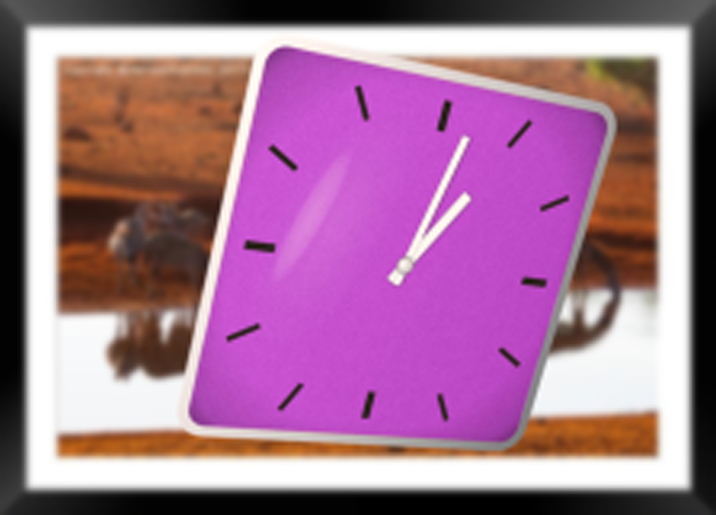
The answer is 1:02
